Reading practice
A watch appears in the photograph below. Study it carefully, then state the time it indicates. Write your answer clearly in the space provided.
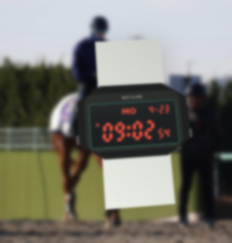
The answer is 9:02
